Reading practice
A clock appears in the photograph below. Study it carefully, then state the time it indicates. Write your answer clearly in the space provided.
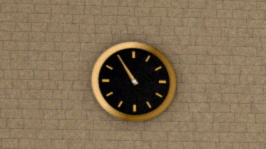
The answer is 10:55
